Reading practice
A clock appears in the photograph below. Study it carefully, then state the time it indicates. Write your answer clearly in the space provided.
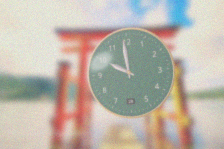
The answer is 9:59
